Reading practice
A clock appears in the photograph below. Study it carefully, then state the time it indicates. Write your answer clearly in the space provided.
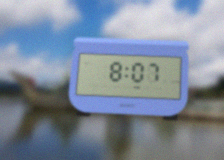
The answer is 8:07
